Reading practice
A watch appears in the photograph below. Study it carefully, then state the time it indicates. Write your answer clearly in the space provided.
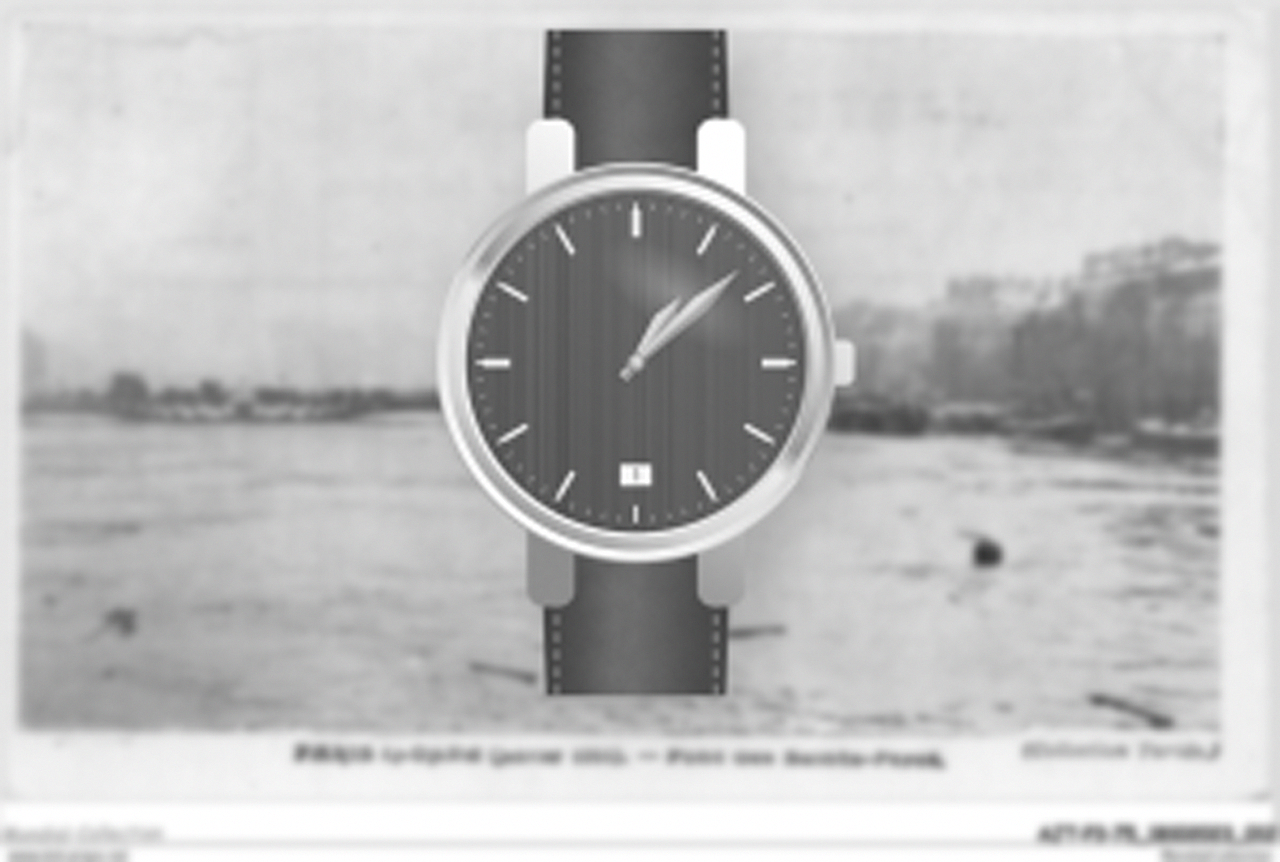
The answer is 1:08
